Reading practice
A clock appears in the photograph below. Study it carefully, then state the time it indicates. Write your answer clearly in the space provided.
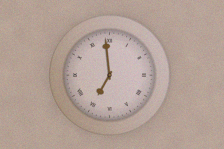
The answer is 6:59
